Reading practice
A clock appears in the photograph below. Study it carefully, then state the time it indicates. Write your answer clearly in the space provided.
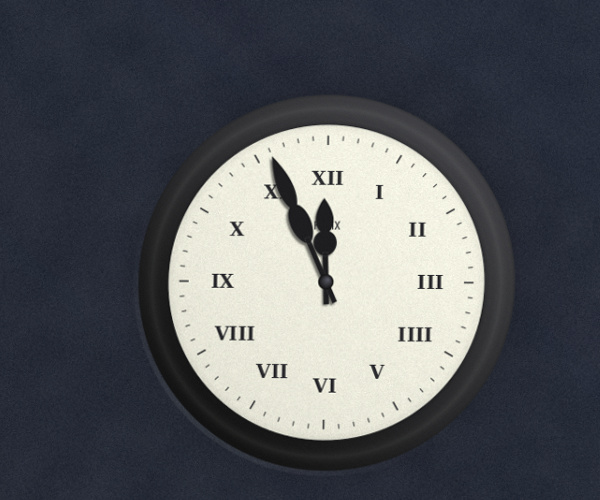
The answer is 11:56
